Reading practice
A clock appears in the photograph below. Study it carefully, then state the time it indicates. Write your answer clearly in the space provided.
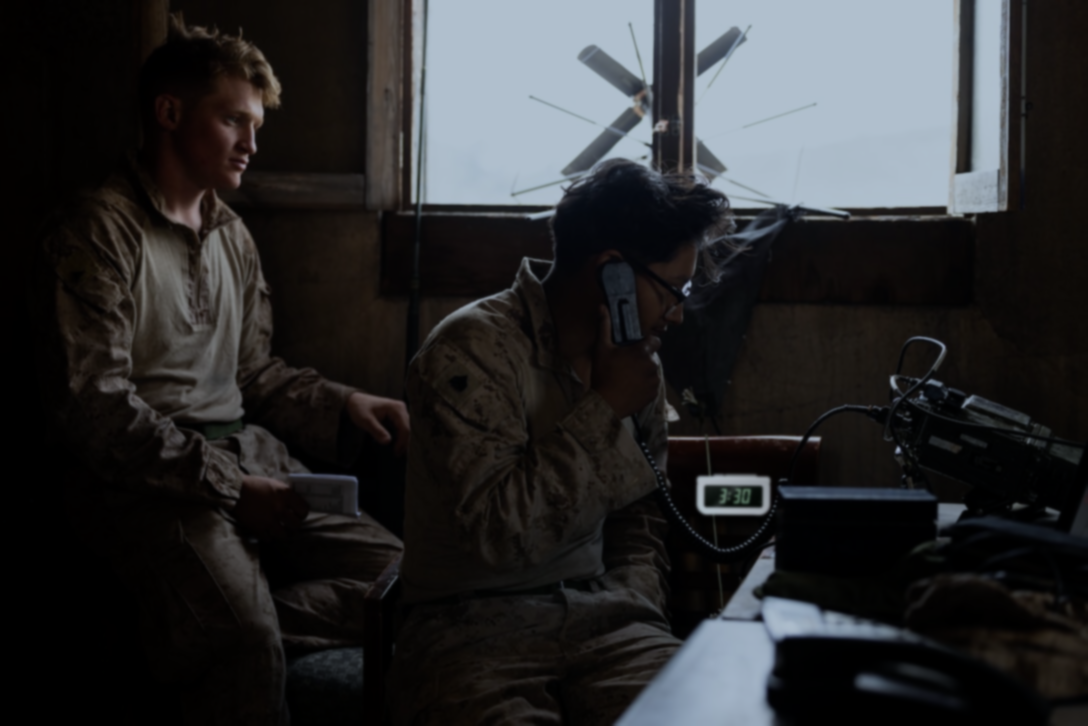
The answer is 3:30
